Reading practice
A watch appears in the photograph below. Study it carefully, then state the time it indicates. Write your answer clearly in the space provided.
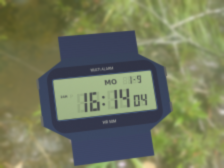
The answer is 16:14:04
